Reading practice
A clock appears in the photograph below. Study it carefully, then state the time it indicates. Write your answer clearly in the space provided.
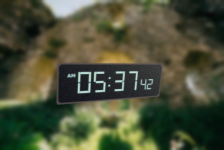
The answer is 5:37:42
